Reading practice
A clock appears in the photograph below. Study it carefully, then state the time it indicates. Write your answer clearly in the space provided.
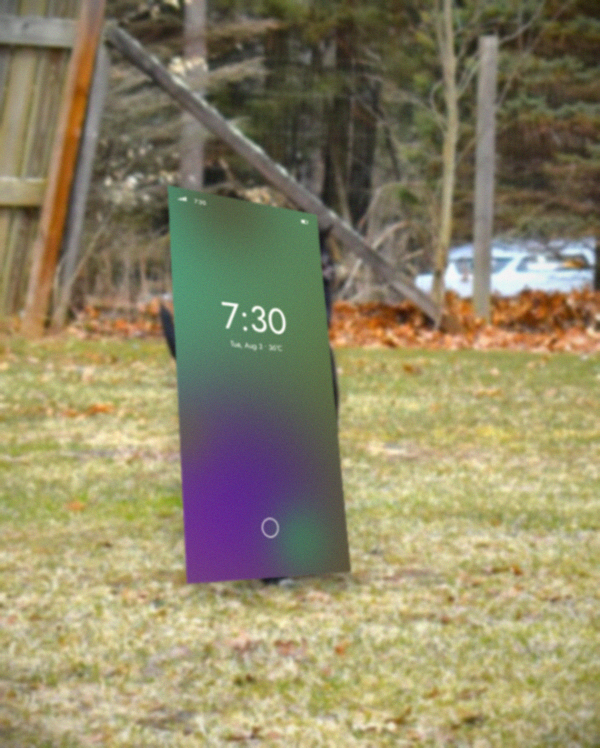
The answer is 7:30
